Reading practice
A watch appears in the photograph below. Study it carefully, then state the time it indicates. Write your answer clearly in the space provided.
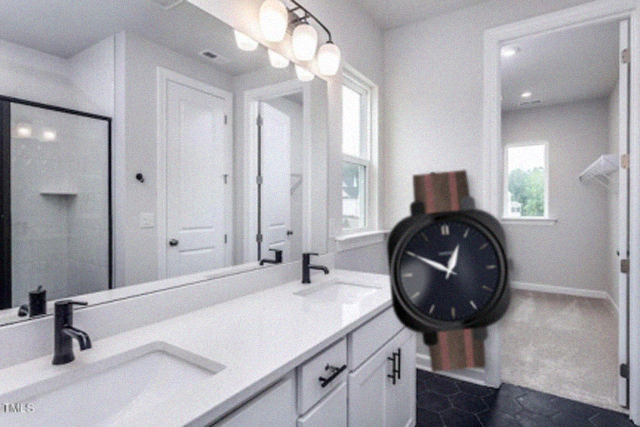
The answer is 12:50
